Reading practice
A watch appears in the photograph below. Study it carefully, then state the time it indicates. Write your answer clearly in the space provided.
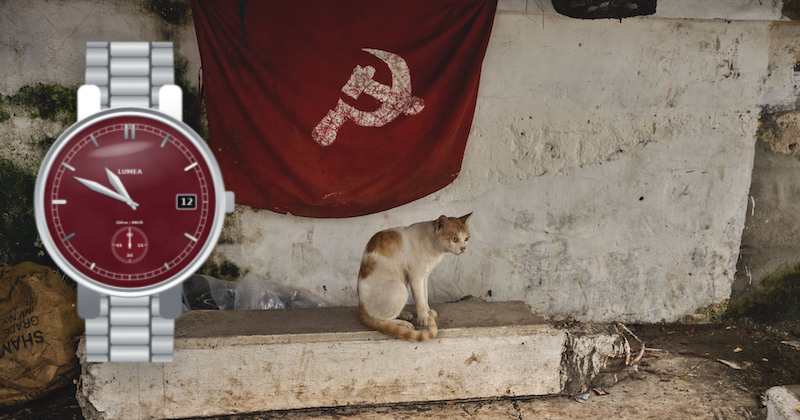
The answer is 10:49
